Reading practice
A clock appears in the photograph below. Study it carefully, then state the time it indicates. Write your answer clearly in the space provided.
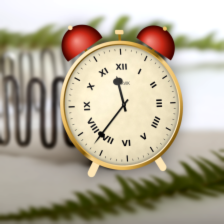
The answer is 11:37
